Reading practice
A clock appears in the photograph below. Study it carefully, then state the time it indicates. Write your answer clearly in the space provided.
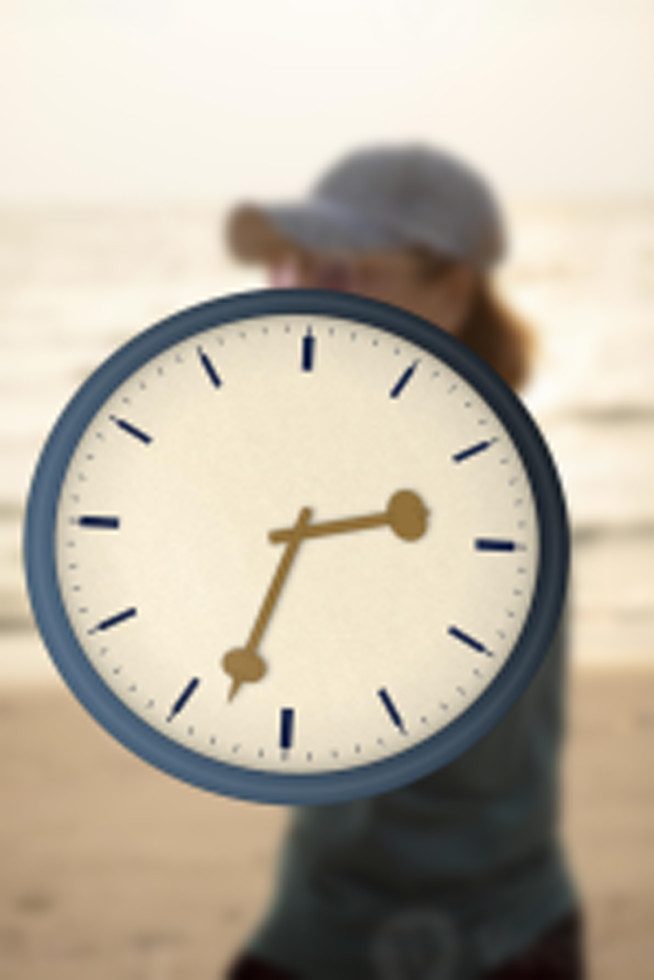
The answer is 2:33
